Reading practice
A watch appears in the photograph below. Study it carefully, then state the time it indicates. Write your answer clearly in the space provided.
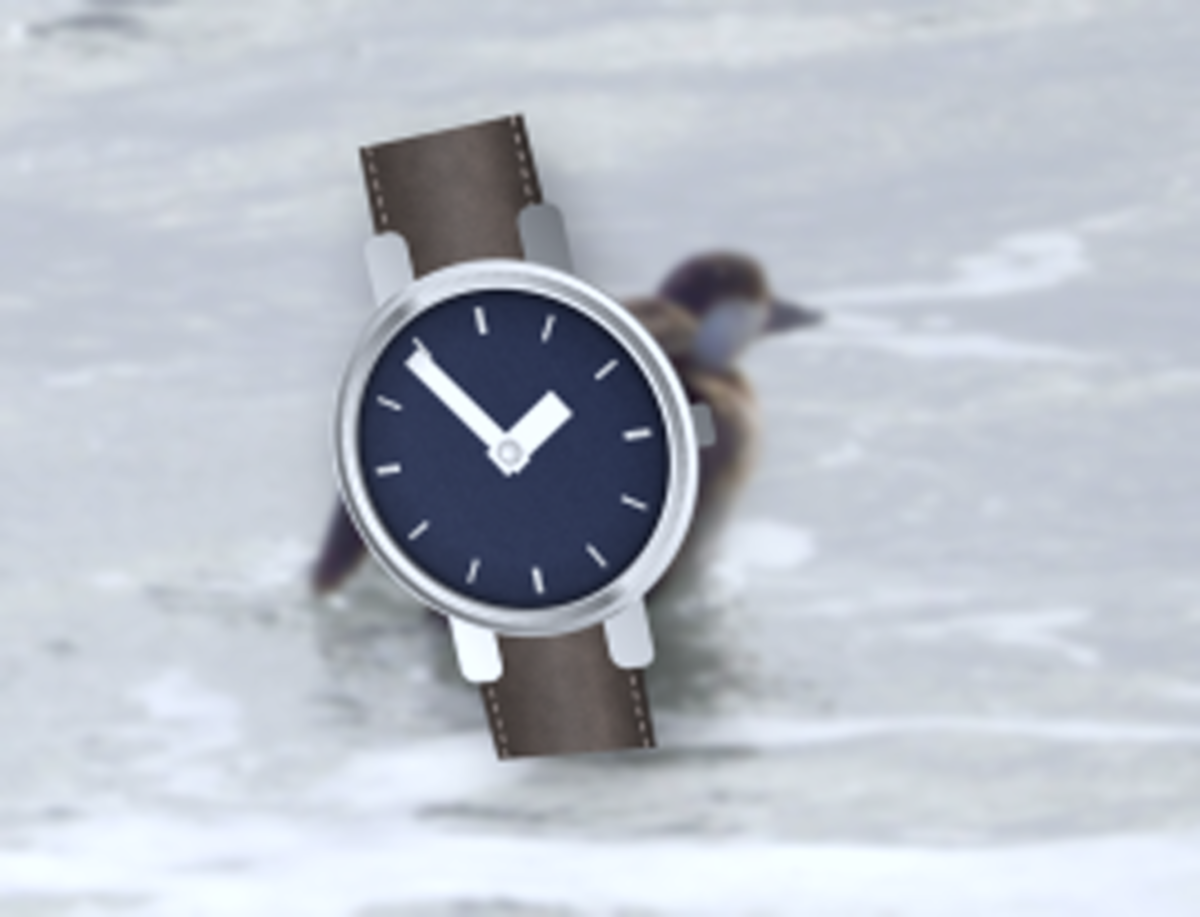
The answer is 1:54
